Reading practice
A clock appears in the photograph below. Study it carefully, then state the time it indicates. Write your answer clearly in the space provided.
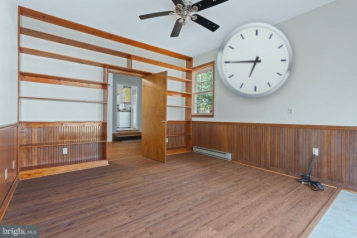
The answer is 6:45
